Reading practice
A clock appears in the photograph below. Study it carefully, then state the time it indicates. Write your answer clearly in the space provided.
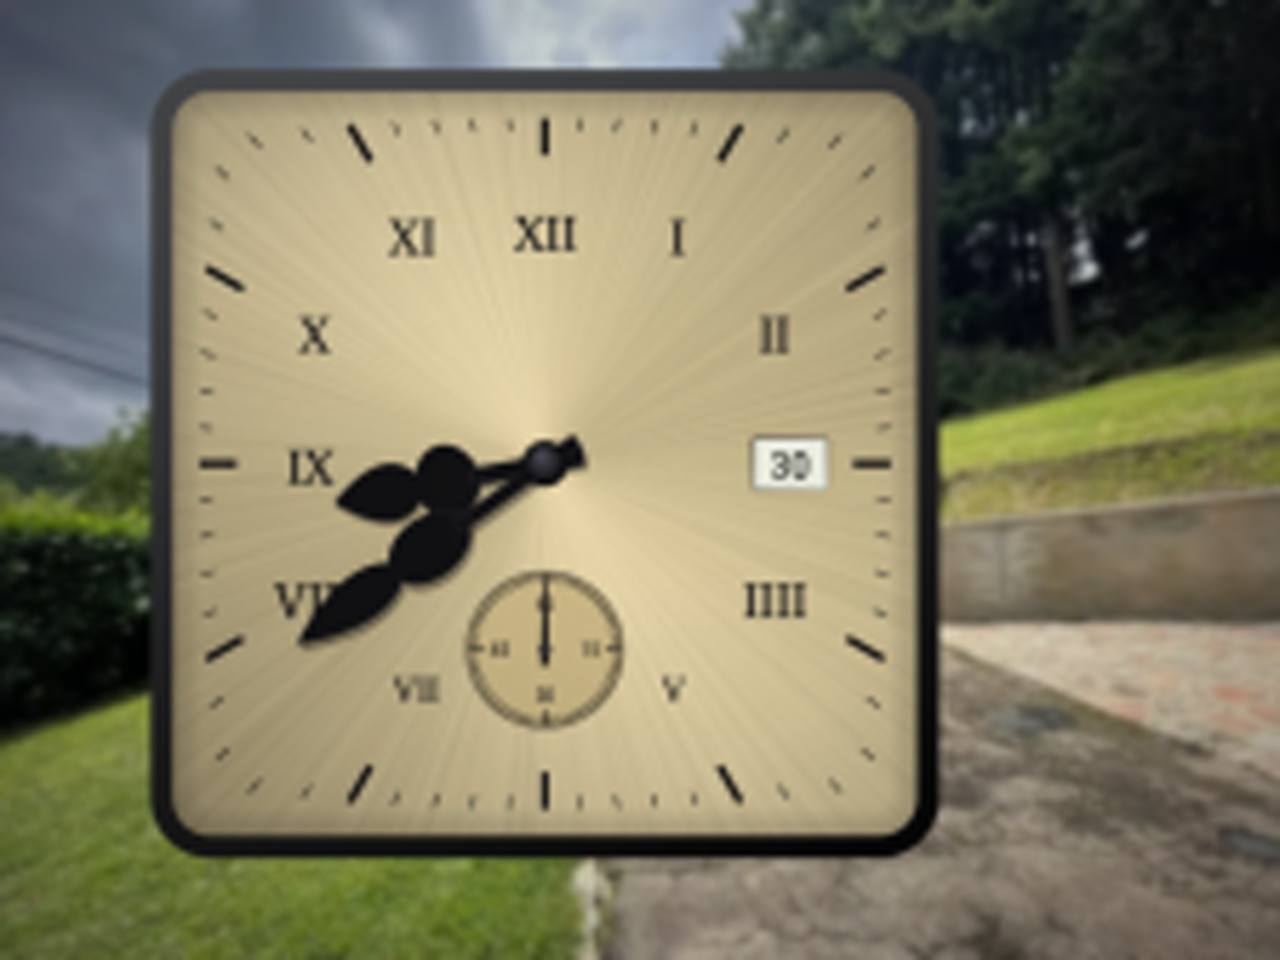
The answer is 8:39
